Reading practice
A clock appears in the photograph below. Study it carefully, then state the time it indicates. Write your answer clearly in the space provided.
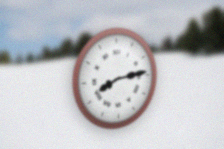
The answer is 8:14
